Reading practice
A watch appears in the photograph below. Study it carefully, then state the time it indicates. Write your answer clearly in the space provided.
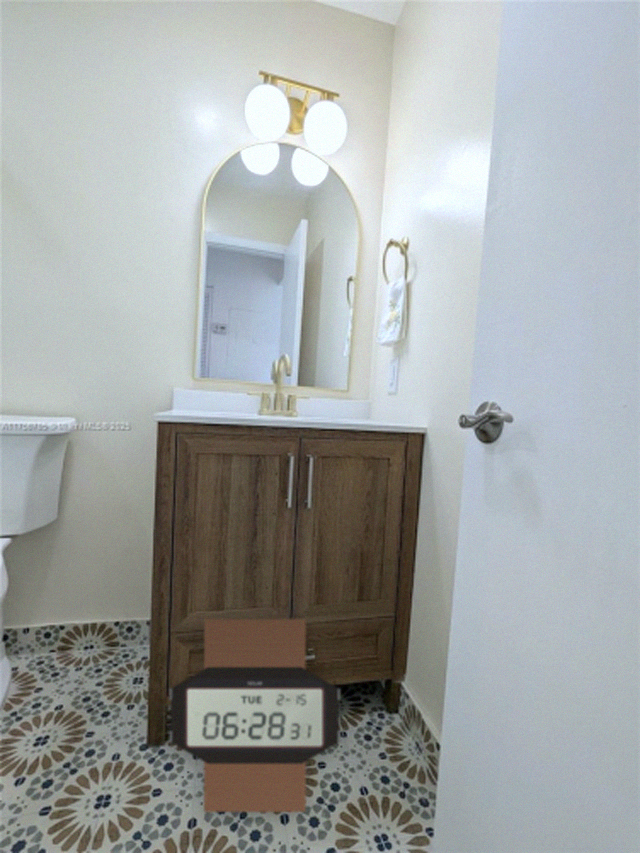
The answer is 6:28:31
